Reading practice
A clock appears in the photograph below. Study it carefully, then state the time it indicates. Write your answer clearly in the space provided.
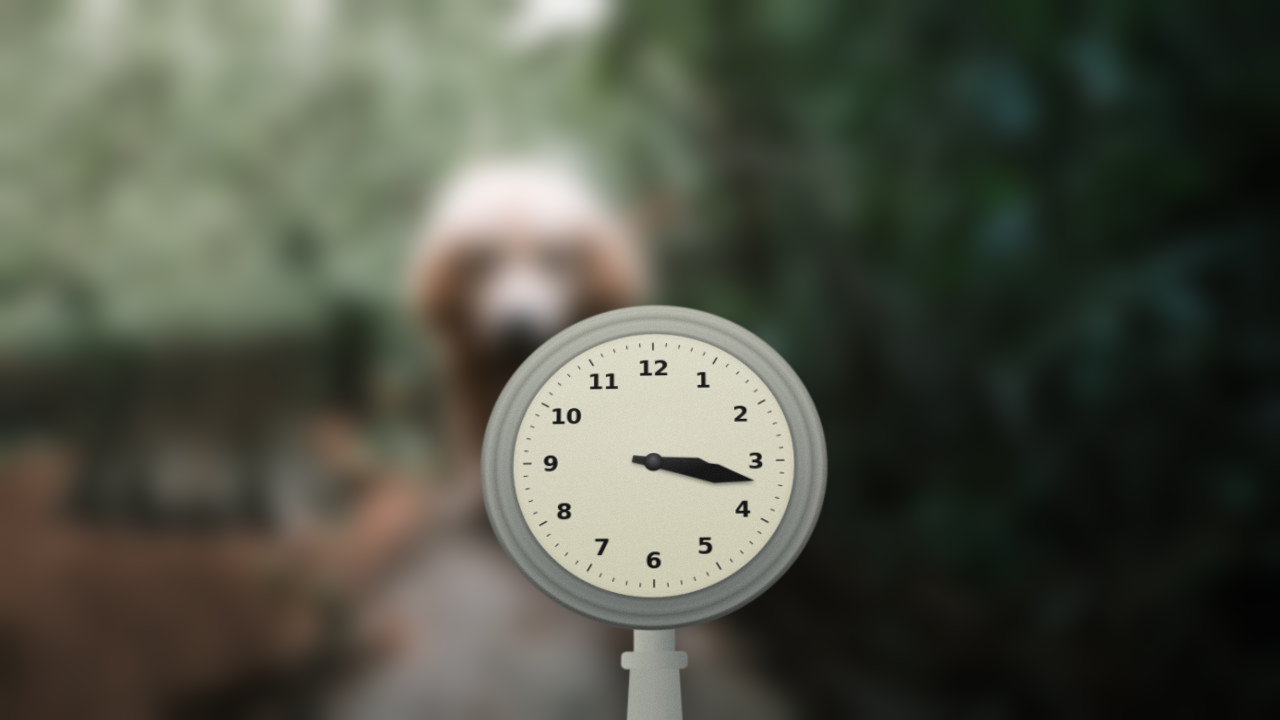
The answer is 3:17
